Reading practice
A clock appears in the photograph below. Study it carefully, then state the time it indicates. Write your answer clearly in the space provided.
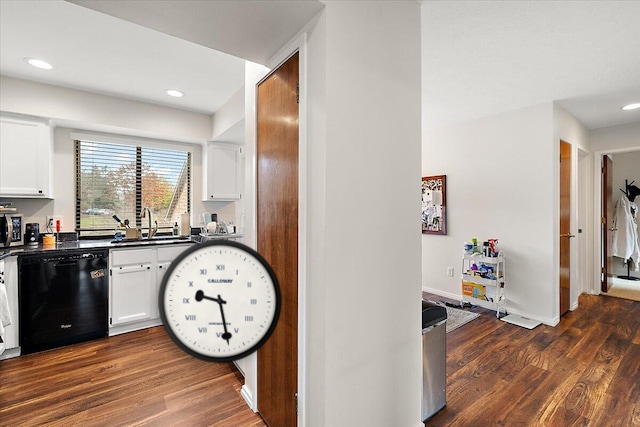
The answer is 9:28
